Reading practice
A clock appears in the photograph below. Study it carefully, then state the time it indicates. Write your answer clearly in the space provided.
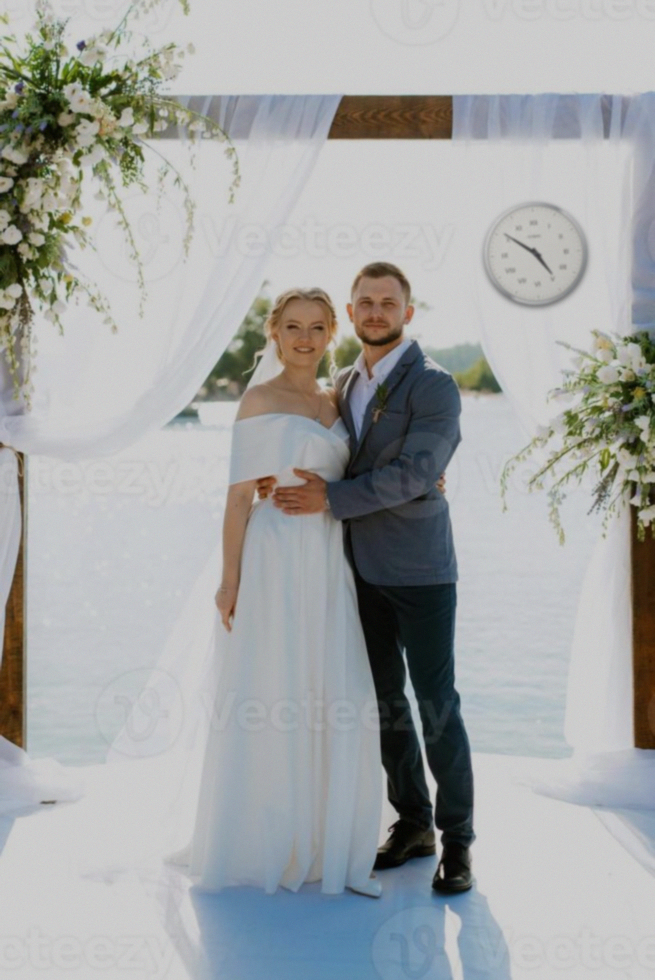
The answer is 4:51
